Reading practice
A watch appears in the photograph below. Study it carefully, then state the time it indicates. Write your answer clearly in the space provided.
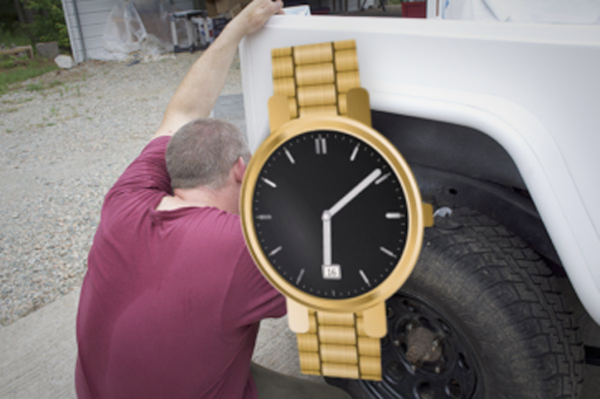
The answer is 6:09
